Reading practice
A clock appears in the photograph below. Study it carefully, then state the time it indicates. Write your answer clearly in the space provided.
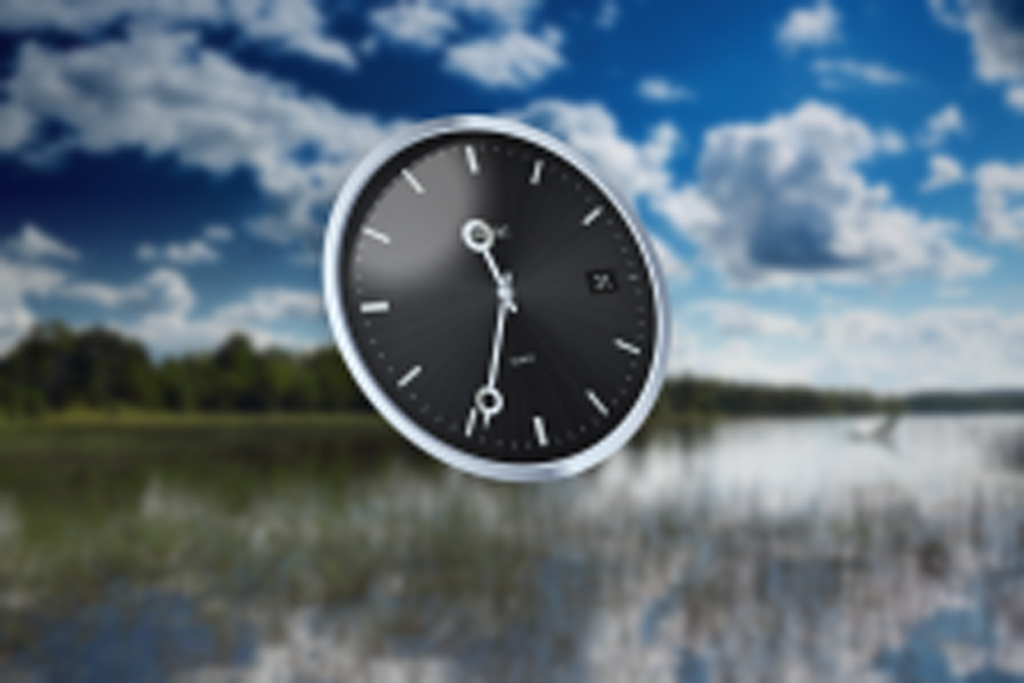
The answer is 11:34
